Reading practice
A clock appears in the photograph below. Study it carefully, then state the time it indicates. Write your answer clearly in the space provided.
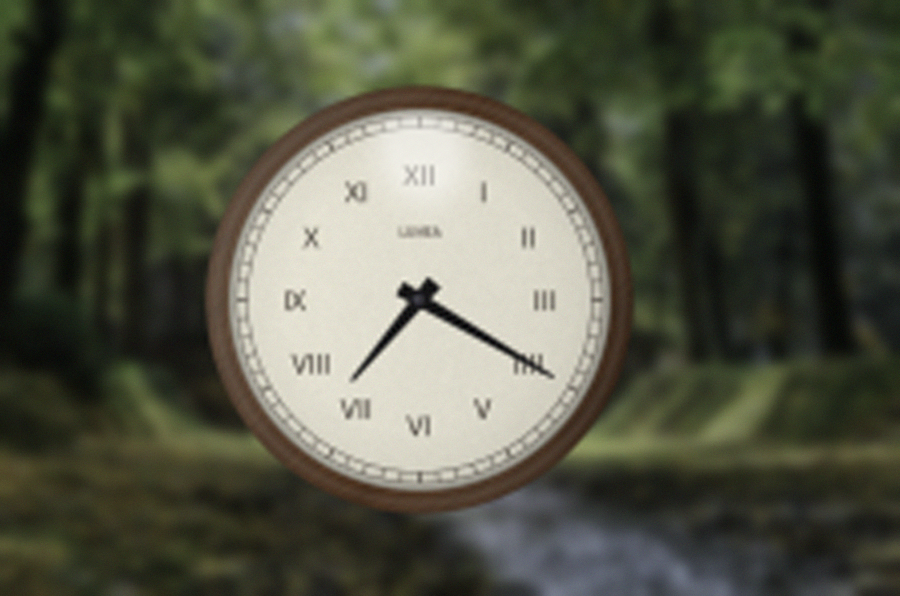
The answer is 7:20
